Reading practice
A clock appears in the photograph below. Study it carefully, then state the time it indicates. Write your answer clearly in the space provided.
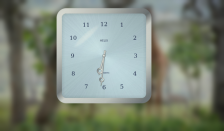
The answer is 6:31
